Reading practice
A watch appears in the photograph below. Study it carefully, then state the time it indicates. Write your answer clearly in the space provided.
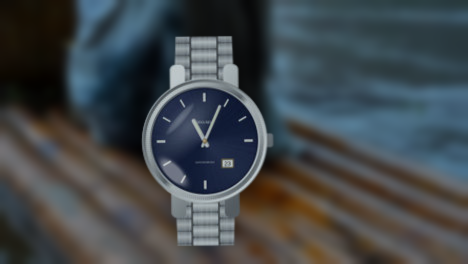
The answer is 11:04
